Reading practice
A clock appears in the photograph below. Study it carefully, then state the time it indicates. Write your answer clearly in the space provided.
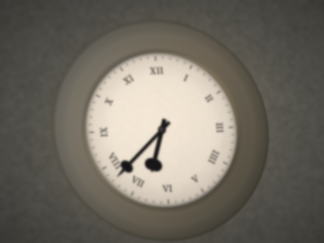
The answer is 6:38
